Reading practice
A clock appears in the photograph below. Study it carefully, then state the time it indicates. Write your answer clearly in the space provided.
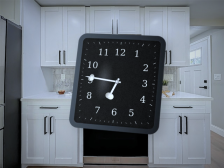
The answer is 6:46
